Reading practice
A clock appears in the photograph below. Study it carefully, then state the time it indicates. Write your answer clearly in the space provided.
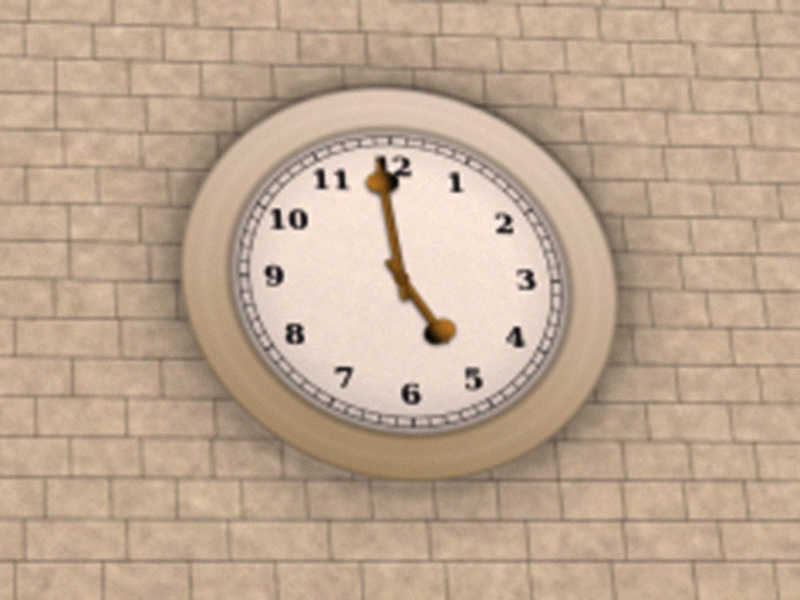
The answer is 4:59
